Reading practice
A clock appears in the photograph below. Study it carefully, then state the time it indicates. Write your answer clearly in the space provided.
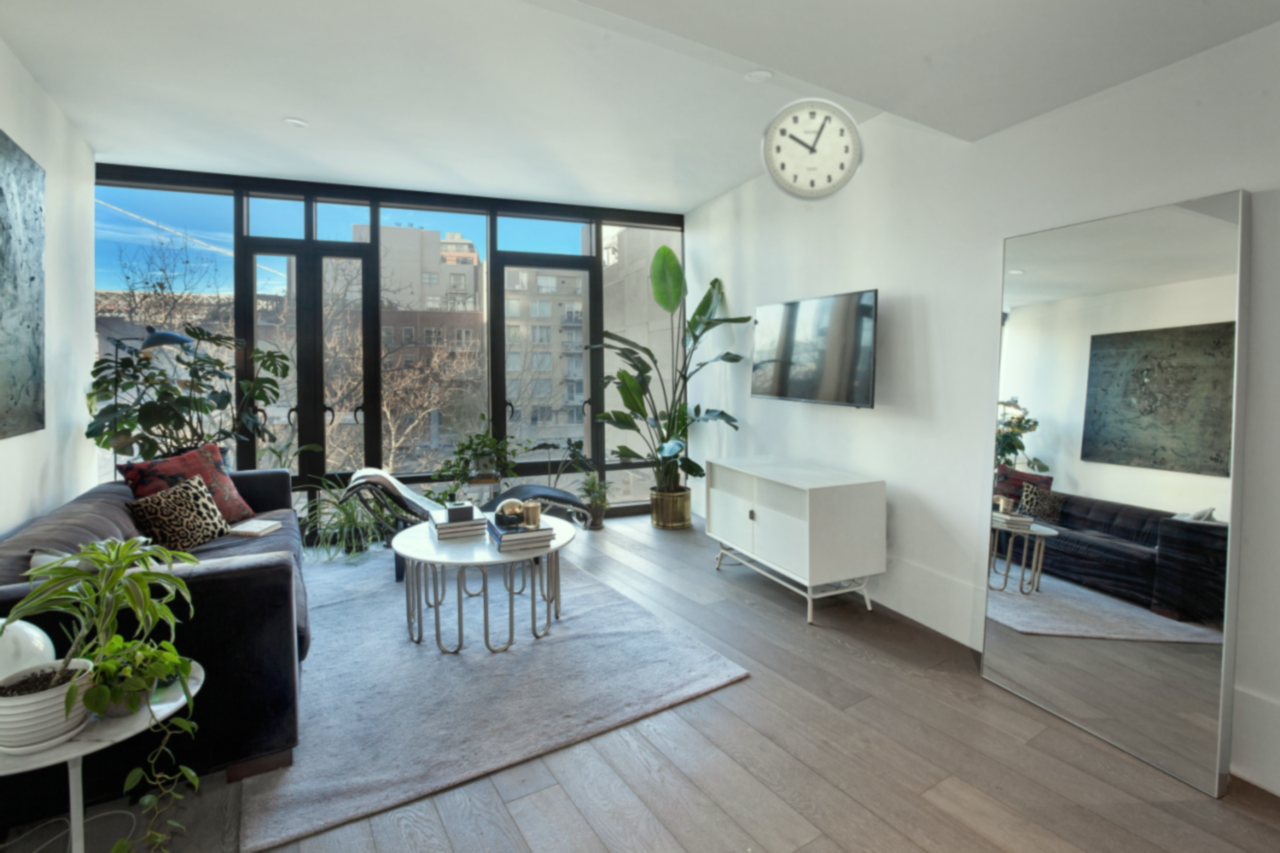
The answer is 10:04
